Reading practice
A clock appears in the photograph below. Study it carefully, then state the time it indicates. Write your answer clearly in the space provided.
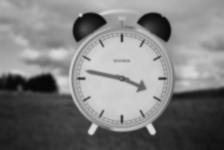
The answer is 3:47
